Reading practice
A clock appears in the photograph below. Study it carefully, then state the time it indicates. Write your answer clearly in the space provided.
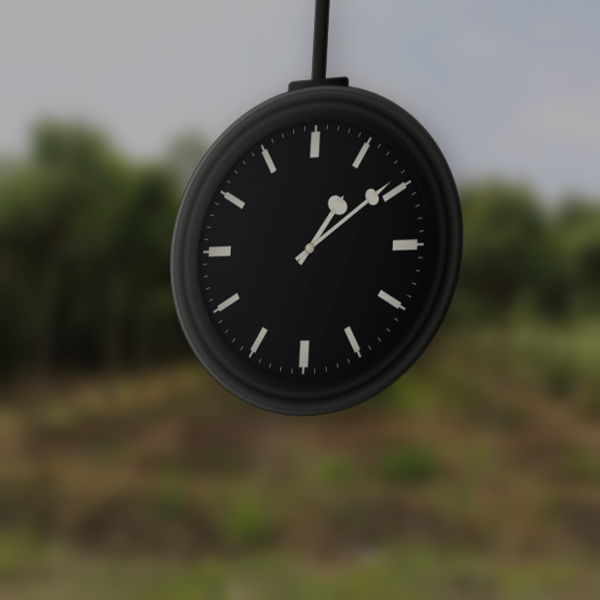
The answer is 1:09
